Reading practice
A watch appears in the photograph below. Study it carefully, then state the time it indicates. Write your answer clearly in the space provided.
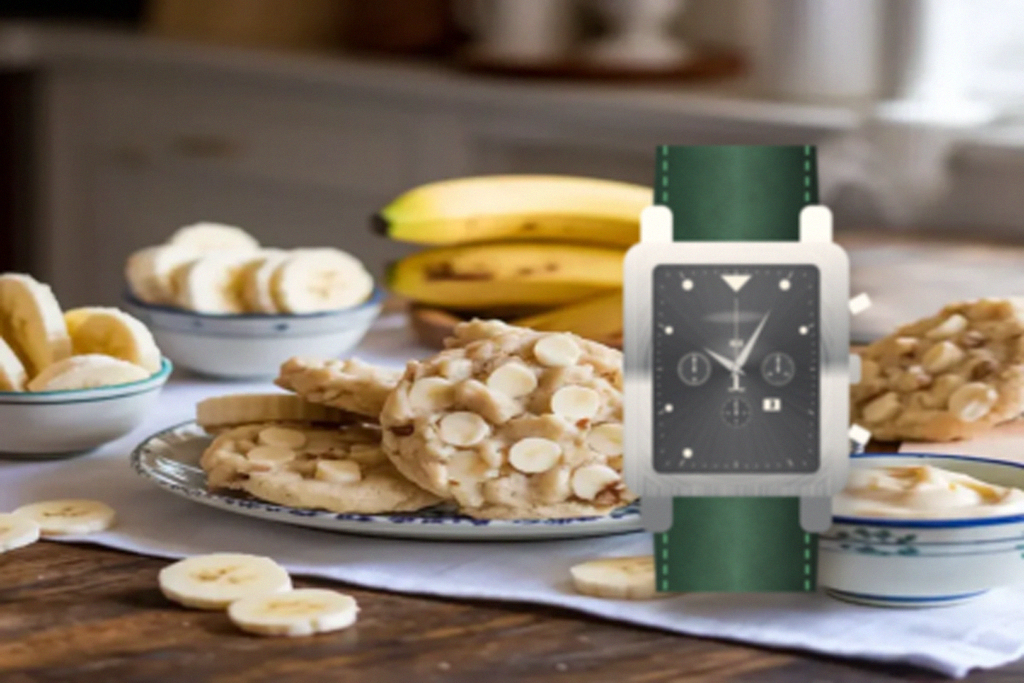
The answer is 10:05
